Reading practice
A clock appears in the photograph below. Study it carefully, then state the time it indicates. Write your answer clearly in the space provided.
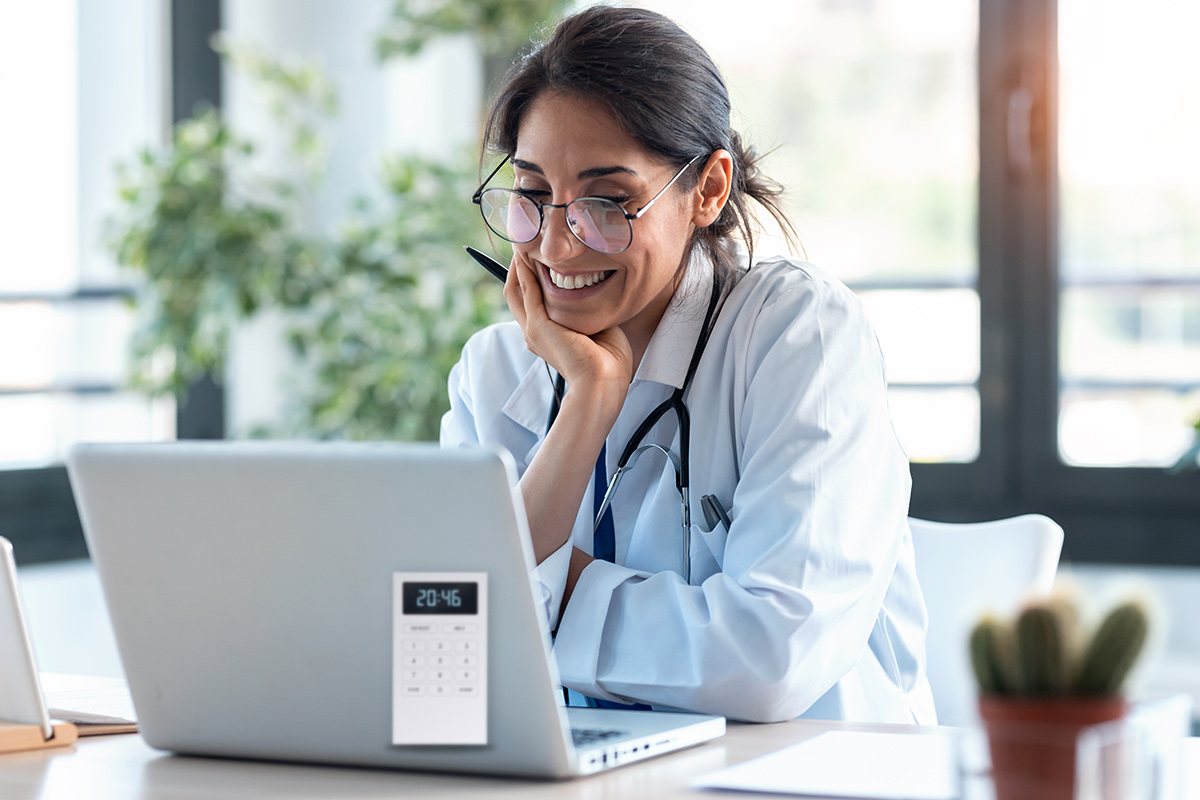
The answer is 20:46
